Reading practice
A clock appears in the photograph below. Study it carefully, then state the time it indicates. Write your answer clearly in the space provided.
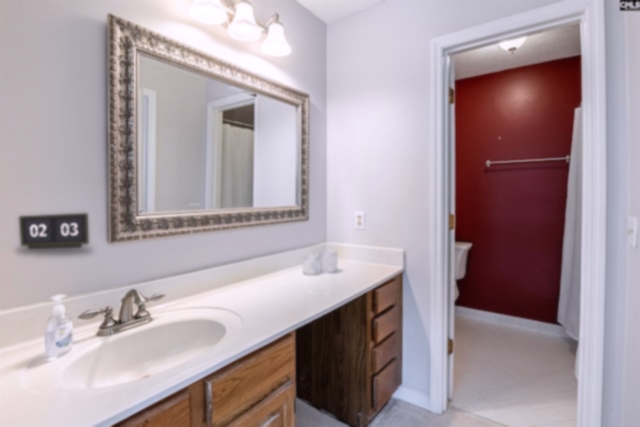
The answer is 2:03
